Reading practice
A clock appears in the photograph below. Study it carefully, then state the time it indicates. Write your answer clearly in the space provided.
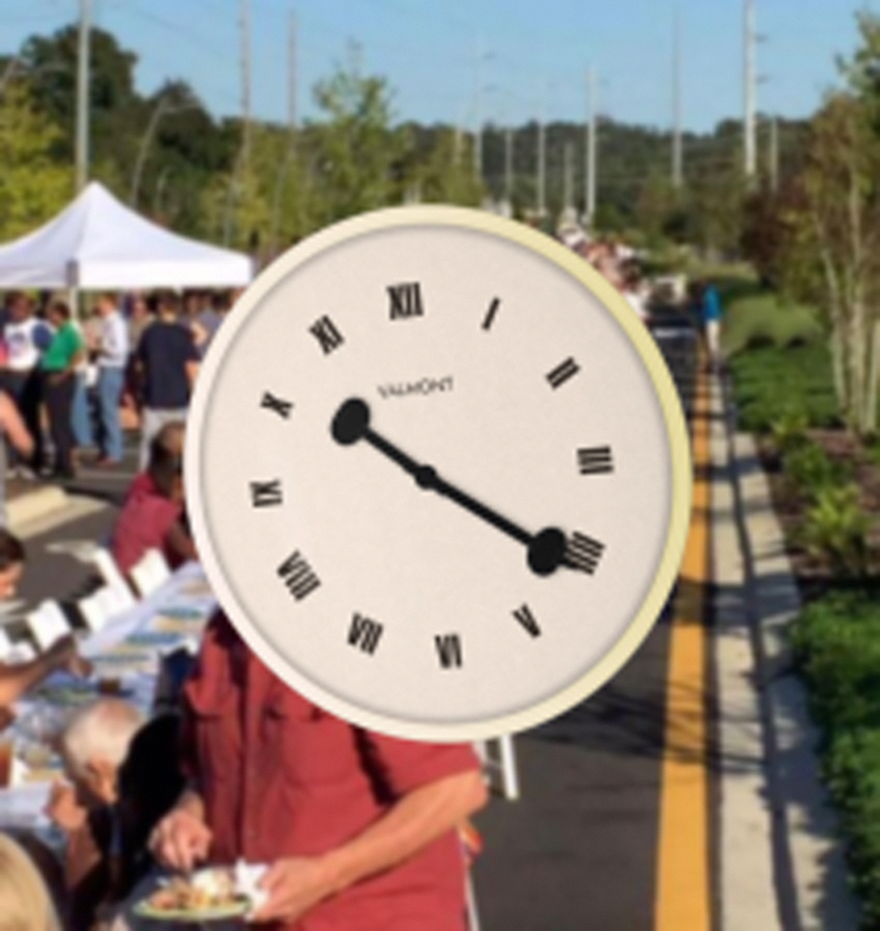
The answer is 10:21
